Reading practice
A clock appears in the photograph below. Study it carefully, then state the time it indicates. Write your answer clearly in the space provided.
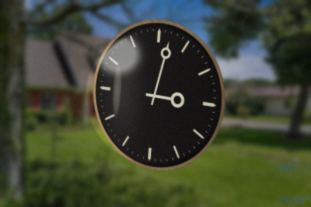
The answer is 3:02
